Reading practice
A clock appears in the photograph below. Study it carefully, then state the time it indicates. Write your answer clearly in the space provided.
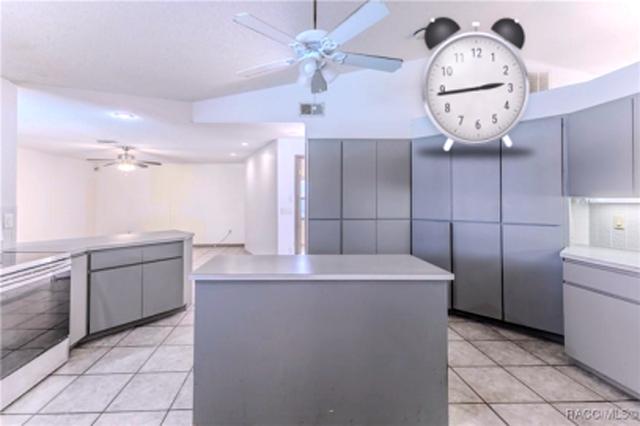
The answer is 2:44
